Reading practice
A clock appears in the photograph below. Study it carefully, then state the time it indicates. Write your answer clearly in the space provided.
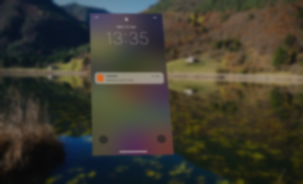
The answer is 13:35
